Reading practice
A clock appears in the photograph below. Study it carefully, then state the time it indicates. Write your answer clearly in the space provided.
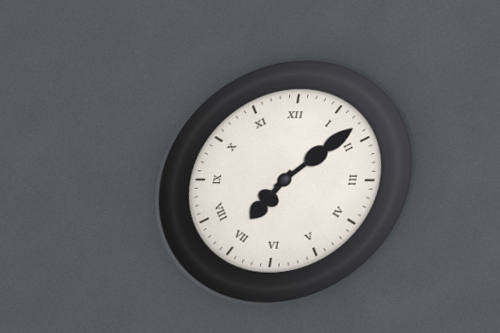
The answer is 7:08
